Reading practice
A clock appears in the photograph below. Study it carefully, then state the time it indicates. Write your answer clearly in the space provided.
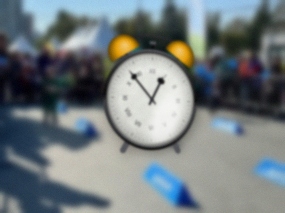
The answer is 12:53
